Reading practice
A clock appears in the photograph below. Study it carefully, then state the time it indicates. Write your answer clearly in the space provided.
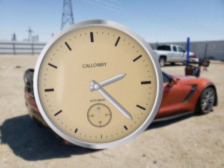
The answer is 2:23
